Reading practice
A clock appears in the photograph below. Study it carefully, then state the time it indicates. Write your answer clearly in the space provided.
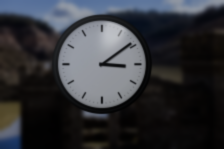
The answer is 3:09
